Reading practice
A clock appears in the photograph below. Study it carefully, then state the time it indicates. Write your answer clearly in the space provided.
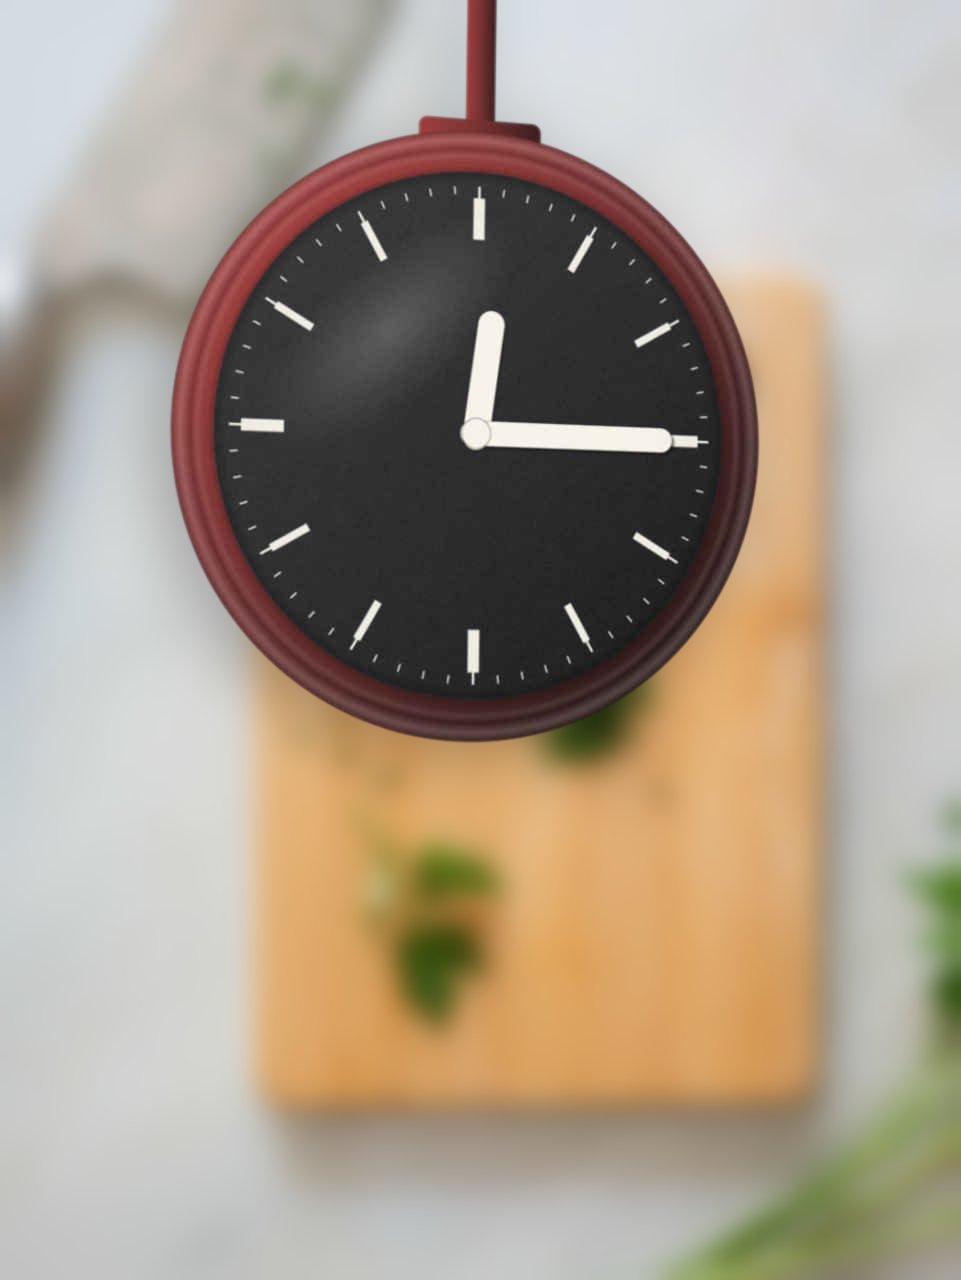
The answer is 12:15
